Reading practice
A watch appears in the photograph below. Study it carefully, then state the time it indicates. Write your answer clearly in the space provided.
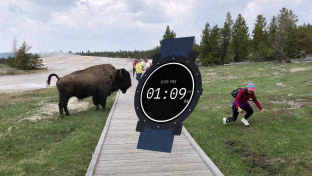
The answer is 1:09
